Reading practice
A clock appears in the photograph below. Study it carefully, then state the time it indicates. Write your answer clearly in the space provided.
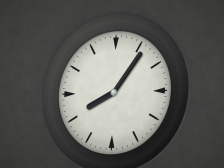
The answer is 8:06
